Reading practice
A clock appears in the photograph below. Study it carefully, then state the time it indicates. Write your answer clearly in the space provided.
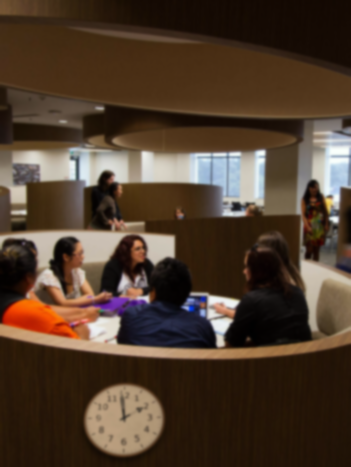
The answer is 1:59
